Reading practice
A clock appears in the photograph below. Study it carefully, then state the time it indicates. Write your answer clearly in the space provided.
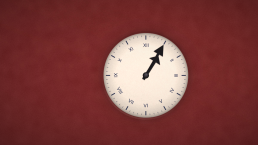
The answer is 1:05
